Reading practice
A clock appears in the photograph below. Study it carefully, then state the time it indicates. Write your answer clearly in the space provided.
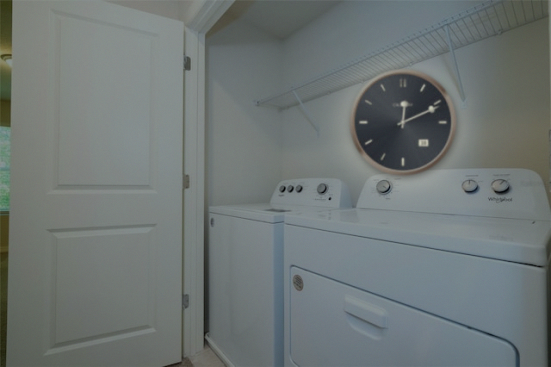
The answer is 12:11
